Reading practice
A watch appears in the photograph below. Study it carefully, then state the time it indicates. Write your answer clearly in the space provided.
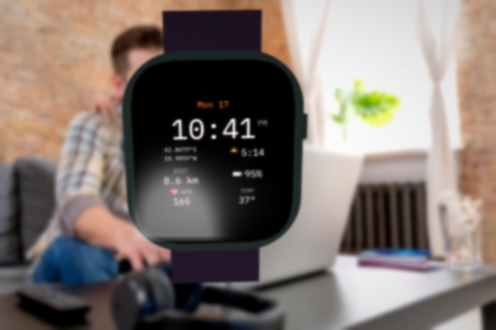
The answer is 10:41
